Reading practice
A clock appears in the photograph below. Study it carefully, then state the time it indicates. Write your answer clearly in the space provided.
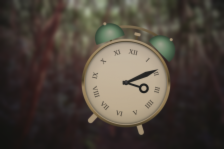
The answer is 3:09
